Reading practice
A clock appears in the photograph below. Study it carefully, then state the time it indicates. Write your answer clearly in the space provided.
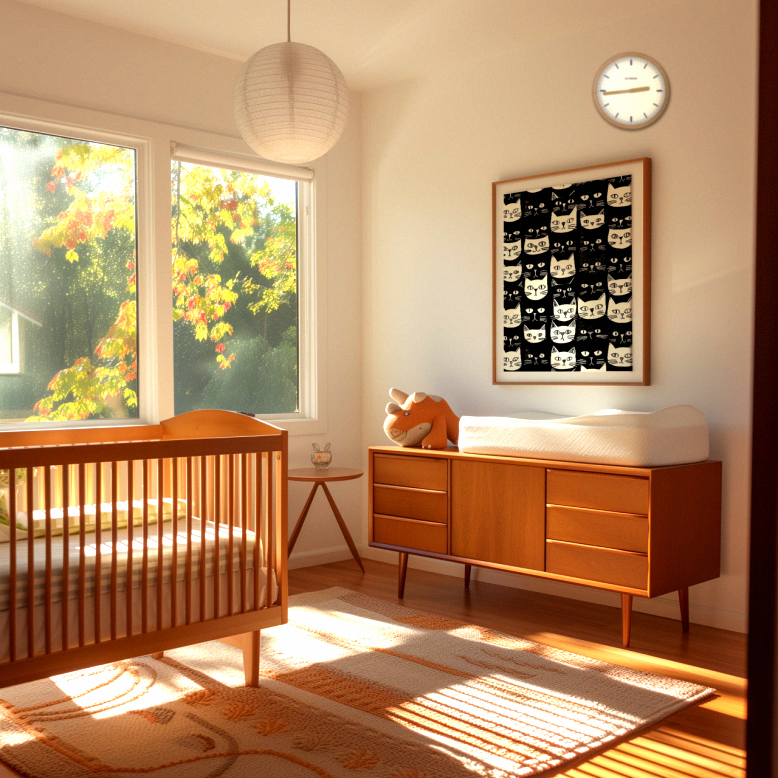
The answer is 2:44
